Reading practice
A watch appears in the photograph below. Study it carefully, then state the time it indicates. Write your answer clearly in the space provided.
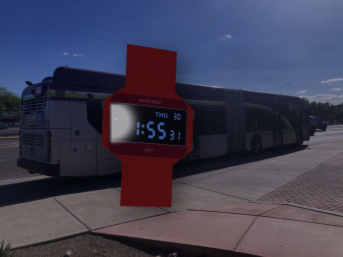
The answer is 1:55:31
